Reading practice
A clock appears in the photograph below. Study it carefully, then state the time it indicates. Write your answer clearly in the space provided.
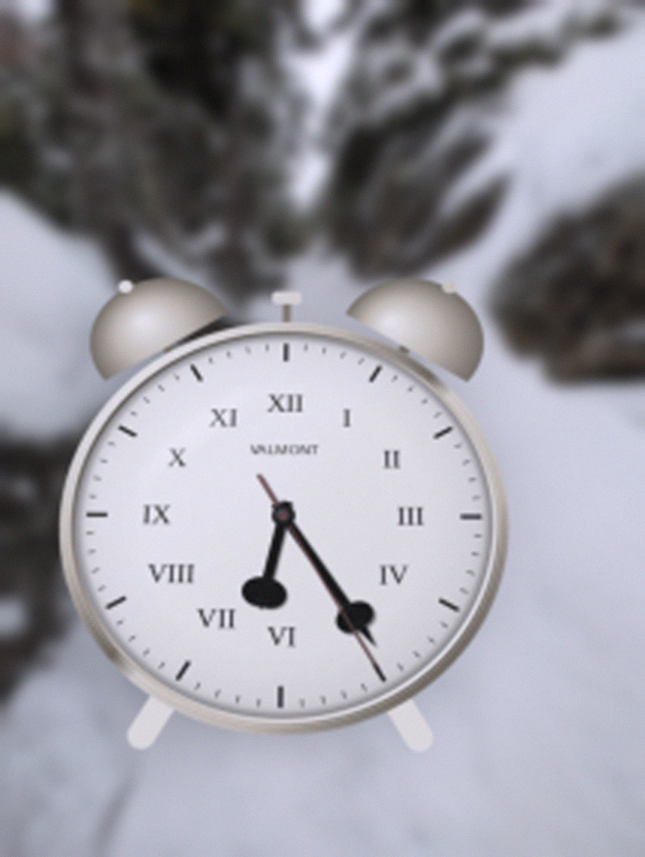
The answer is 6:24:25
